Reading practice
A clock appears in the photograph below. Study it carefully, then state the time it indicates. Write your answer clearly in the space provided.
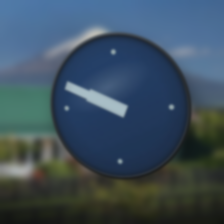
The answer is 9:49
